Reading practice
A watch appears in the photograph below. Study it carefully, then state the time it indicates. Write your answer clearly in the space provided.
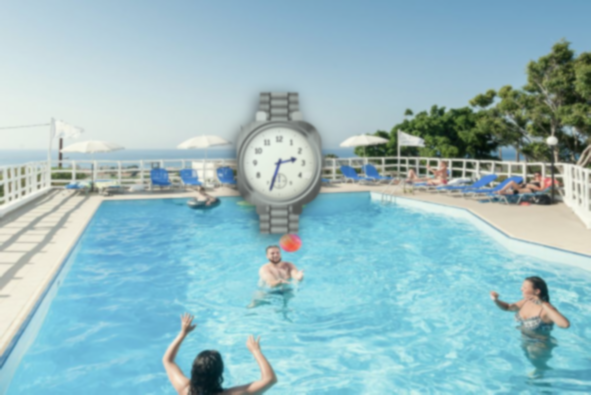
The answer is 2:33
